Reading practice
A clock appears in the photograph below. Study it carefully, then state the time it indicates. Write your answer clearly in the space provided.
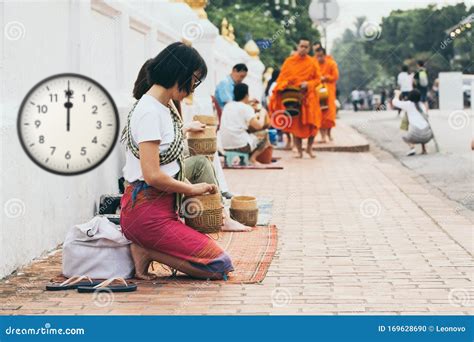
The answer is 12:00
